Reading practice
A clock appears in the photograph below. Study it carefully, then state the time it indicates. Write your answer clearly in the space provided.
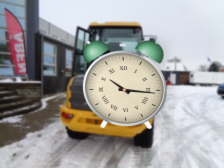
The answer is 10:16
